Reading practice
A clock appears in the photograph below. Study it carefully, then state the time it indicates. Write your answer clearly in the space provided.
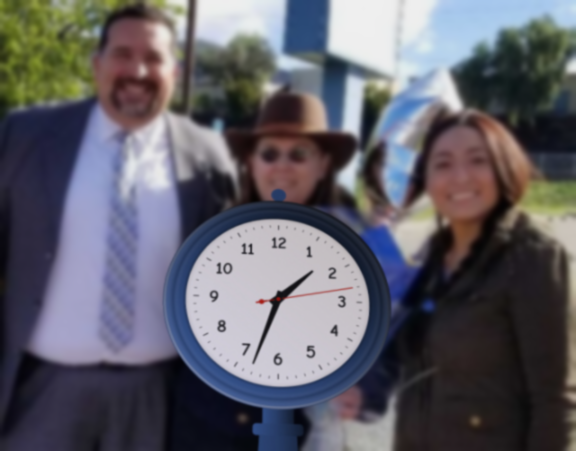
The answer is 1:33:13
